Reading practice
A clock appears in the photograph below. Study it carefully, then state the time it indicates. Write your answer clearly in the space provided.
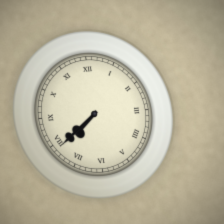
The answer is 7:39
